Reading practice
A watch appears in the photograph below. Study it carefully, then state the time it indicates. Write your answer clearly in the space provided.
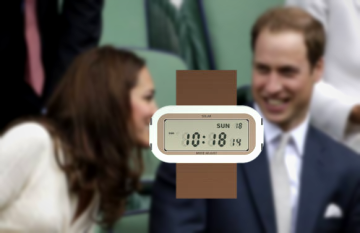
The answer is 10:18:14
